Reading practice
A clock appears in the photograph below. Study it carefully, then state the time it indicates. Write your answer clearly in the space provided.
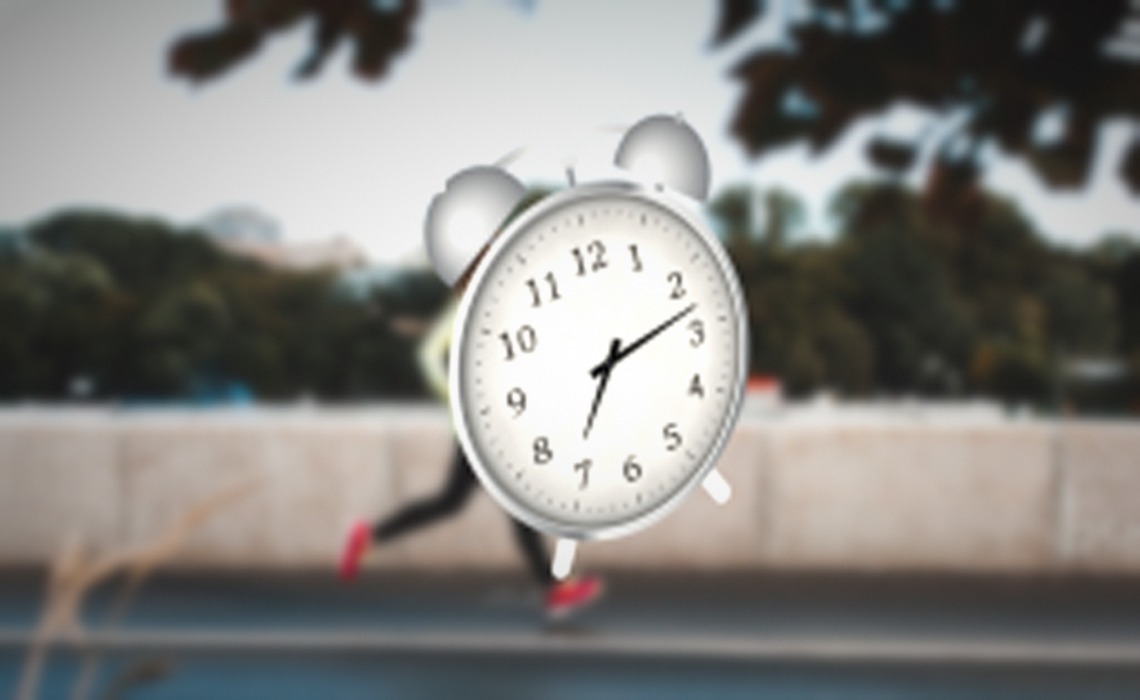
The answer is 7:13
